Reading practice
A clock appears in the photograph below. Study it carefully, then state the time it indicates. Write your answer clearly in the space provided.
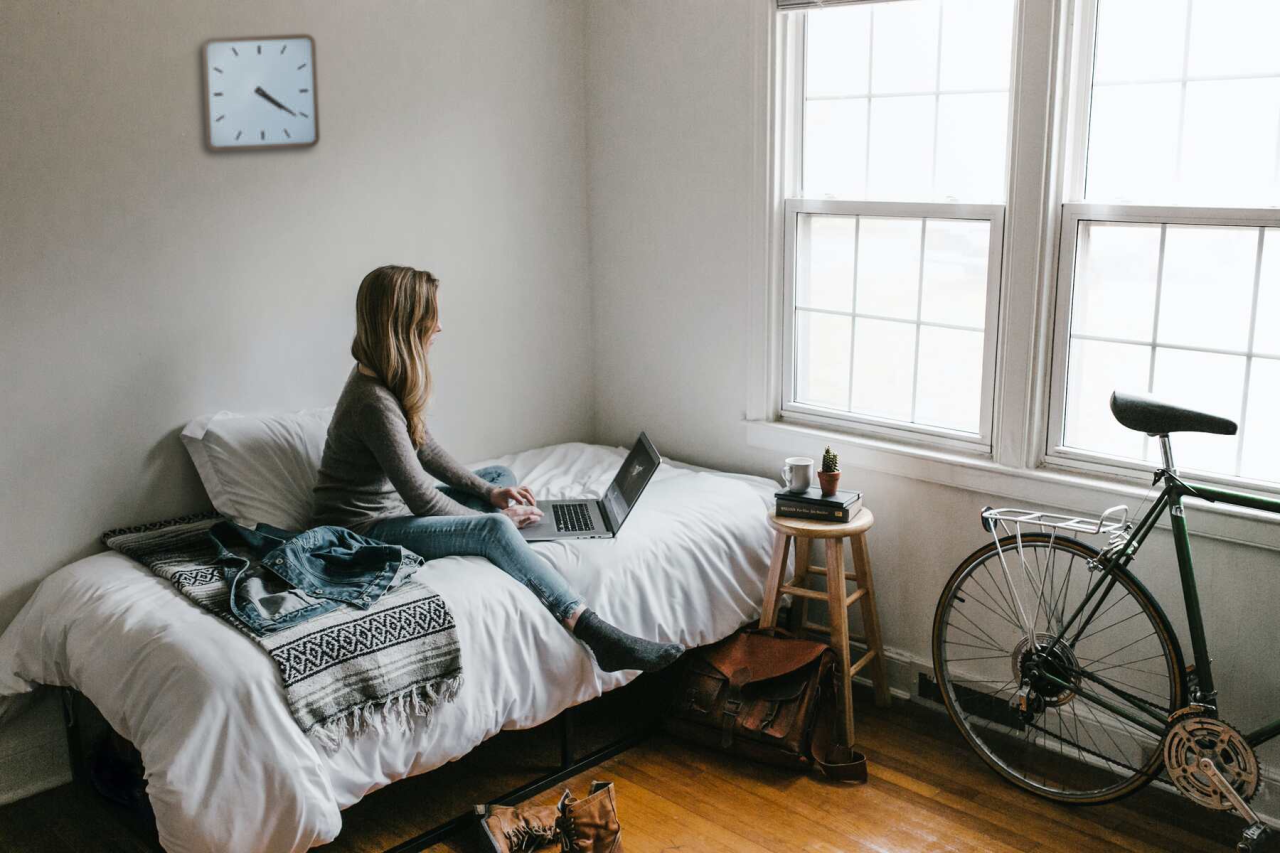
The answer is 4:21
